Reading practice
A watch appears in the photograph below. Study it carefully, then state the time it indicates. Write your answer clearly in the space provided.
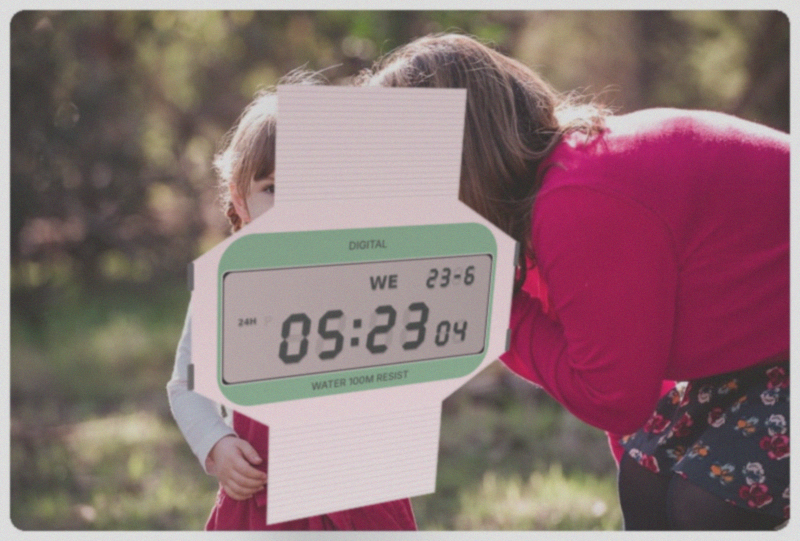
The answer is 5:23:04
